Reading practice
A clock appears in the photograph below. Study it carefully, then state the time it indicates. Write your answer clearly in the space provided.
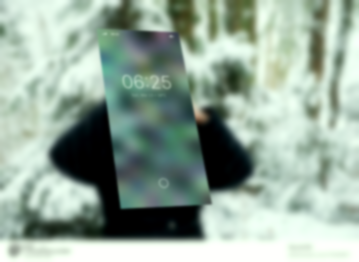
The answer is 6:25
